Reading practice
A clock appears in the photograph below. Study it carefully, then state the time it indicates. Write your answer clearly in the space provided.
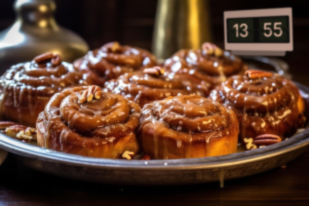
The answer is 13:55
